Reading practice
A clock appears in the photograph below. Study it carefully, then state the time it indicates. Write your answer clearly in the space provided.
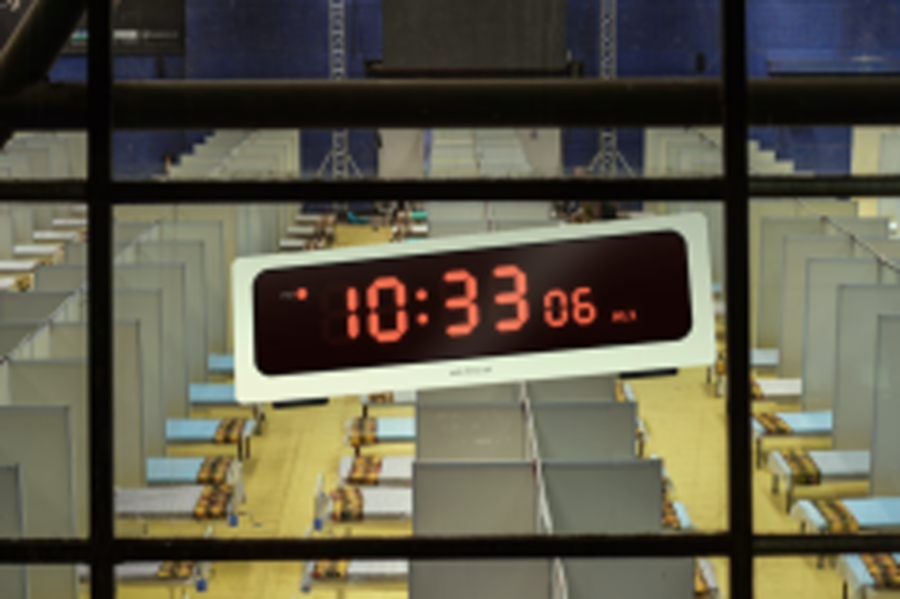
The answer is 10:33:06
